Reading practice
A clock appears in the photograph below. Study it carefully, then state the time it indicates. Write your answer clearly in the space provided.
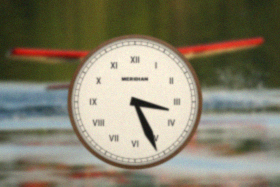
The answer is 3:26
